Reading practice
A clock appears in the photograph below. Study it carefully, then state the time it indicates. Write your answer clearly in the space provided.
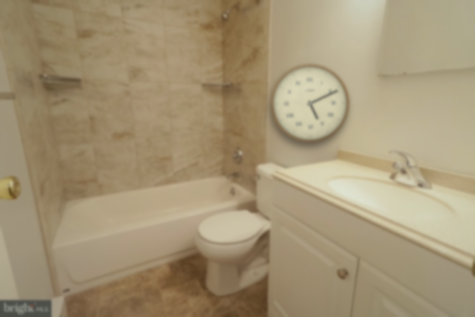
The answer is 5:11
